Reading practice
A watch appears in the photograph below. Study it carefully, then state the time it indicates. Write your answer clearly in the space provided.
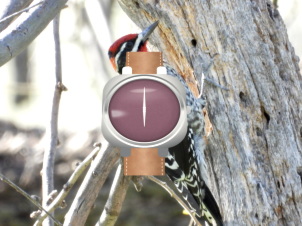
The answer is 6:00
